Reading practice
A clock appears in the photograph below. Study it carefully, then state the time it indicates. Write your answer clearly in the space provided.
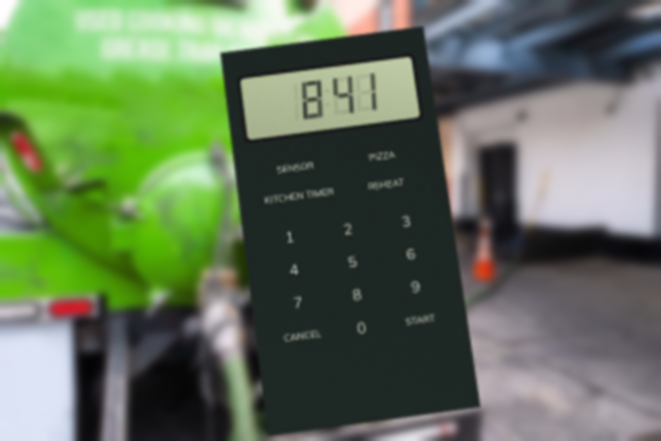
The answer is 8:41
